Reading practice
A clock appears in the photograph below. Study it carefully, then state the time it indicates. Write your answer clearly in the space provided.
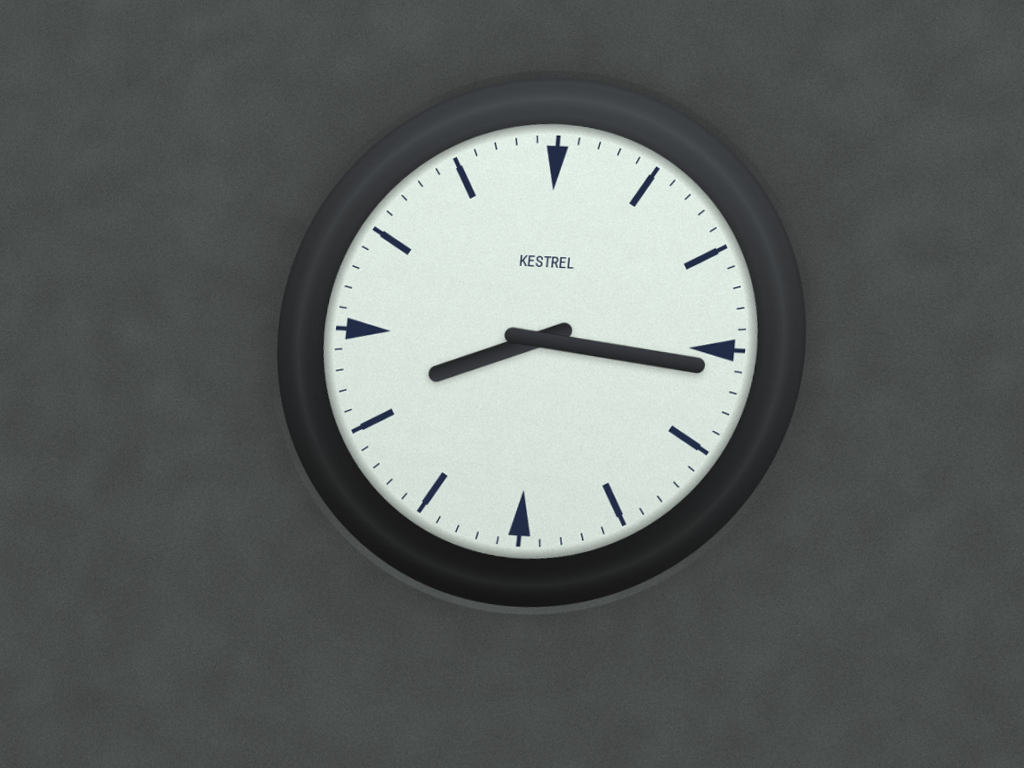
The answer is 8:16
